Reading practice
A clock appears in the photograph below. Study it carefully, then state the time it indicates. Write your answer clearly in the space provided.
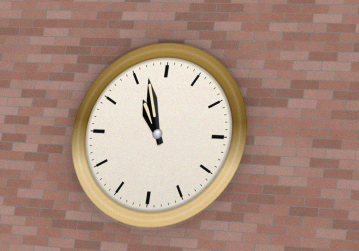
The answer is 10:57
